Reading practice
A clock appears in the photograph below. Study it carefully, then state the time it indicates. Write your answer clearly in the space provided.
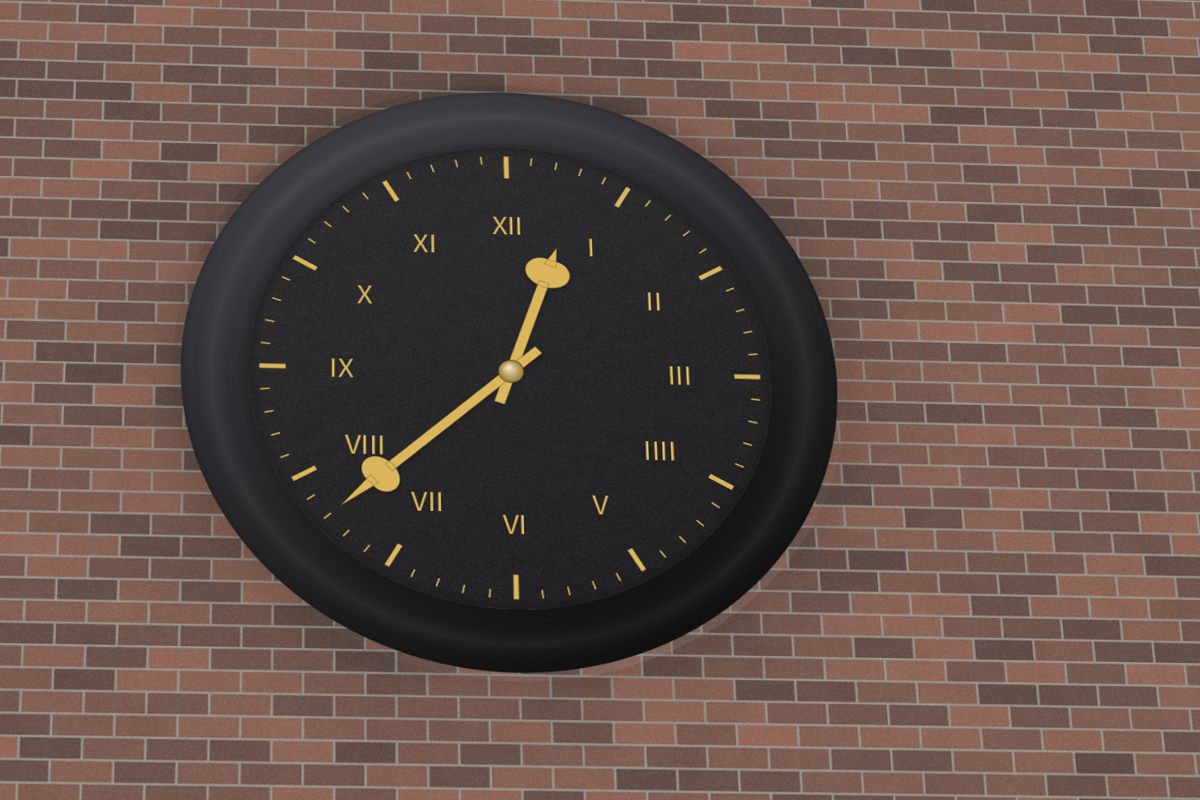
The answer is 12:38
